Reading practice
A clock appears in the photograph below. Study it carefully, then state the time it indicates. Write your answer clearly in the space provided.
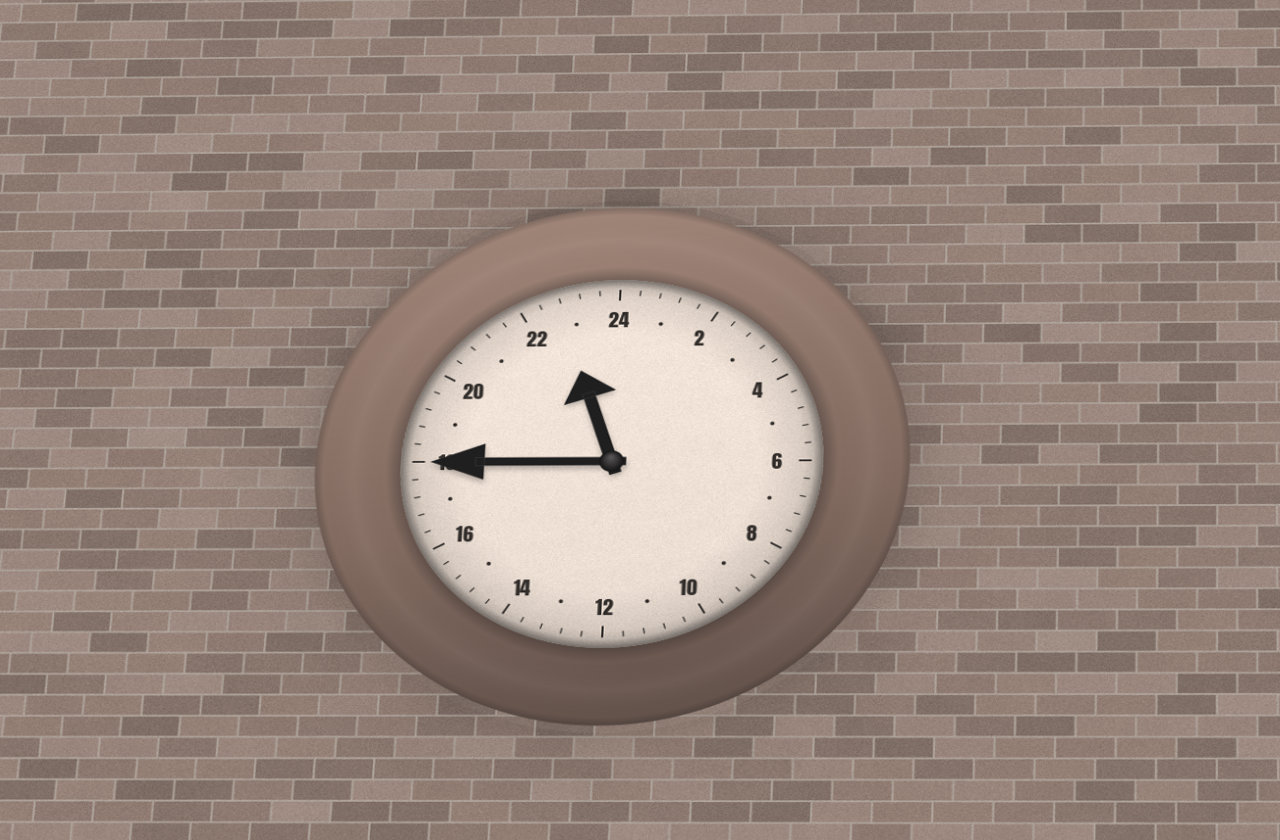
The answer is 22:45
